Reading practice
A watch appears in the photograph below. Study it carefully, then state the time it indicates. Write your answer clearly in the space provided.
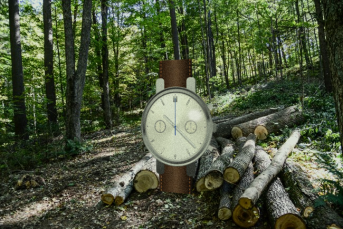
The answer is 10:22
